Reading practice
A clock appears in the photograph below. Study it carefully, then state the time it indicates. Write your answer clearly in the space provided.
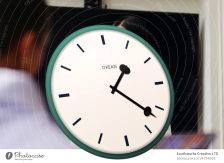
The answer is 1:22
